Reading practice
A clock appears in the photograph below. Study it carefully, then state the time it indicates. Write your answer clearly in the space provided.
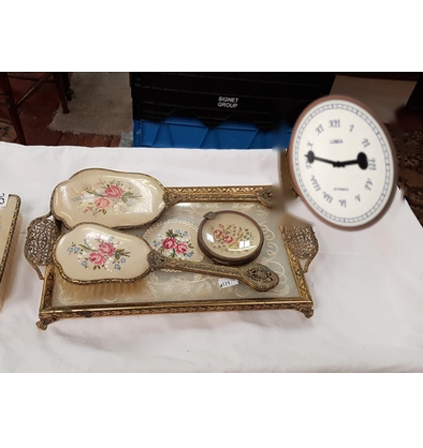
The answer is 2:47
